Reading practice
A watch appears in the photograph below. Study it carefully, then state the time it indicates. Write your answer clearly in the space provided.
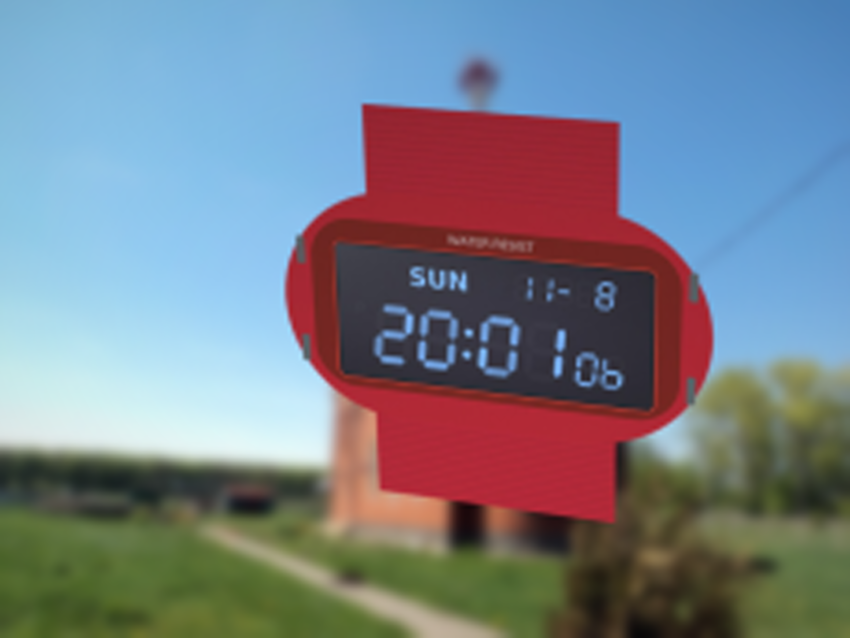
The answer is 20:01:06
